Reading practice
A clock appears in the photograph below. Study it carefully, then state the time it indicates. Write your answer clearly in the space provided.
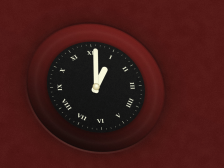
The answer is 1:01
